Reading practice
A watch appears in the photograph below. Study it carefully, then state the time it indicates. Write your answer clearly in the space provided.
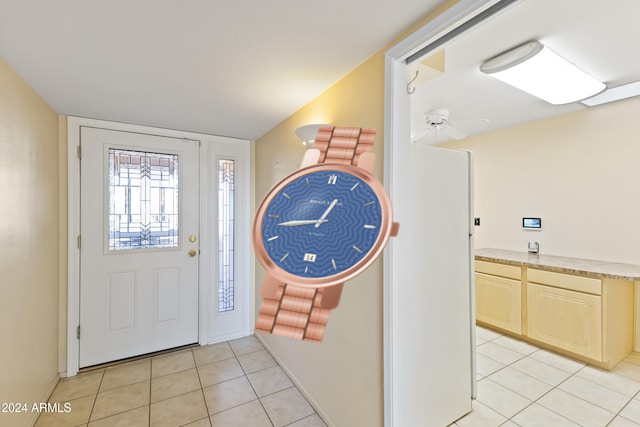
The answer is 12:43
